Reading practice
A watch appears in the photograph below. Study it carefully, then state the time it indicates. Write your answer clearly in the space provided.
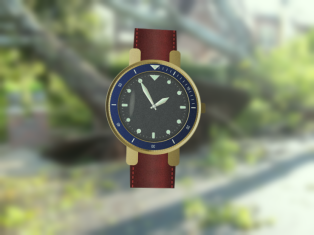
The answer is 1:55
